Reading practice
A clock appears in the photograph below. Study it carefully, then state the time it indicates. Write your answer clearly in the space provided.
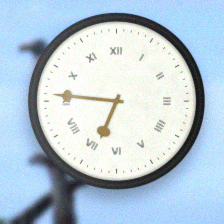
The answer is 6:46
